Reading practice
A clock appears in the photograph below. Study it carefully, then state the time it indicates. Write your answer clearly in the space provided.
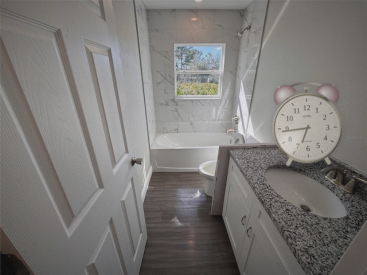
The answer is 6:44
